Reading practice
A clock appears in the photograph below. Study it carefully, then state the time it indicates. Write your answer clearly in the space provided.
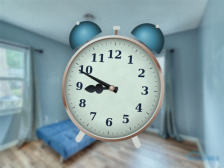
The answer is 8:49
